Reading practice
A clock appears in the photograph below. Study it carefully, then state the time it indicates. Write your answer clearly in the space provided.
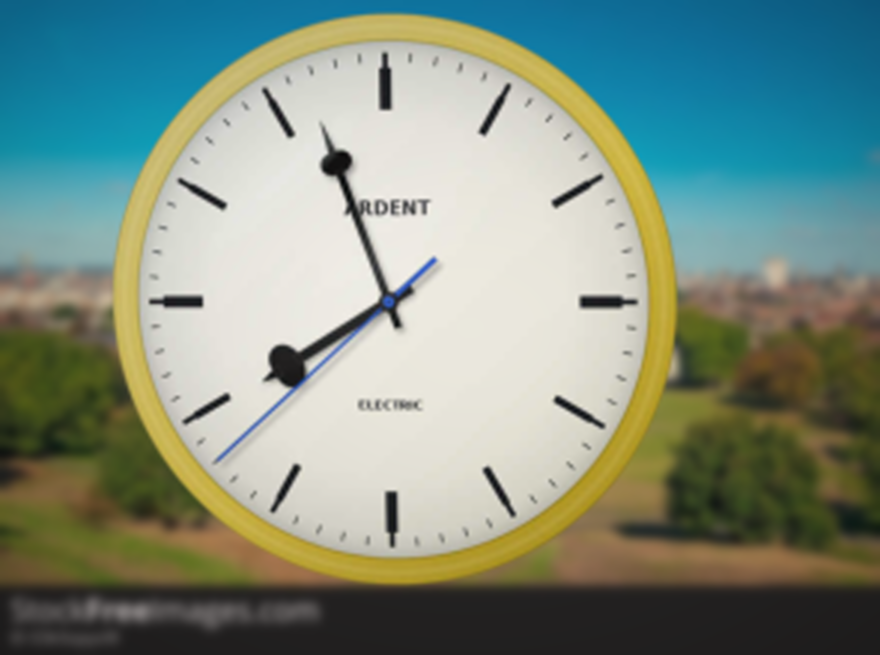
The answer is 7:56:38
